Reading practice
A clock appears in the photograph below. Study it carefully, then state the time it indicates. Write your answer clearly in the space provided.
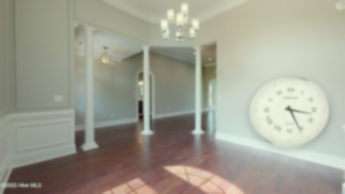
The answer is 3:26
